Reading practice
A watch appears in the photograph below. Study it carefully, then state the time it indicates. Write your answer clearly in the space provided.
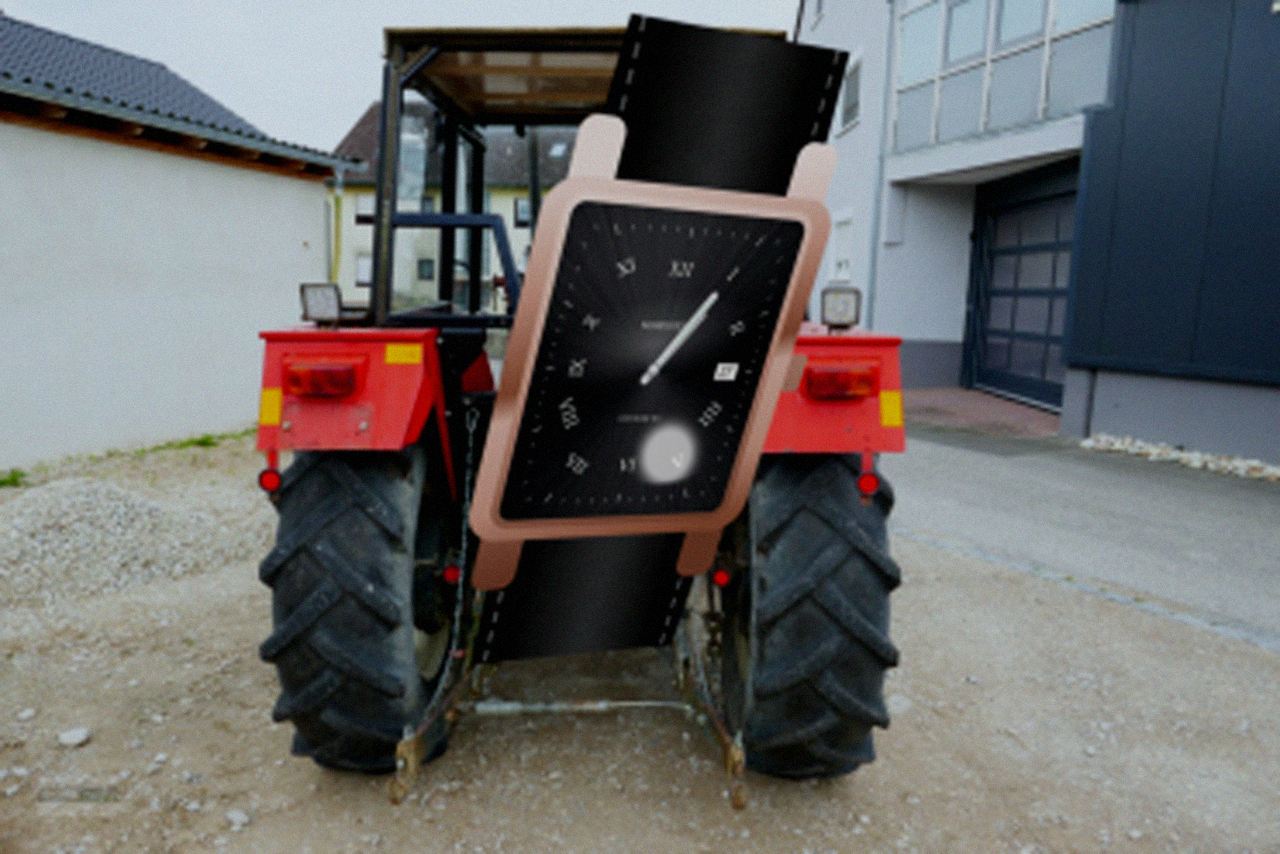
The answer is 1:05
